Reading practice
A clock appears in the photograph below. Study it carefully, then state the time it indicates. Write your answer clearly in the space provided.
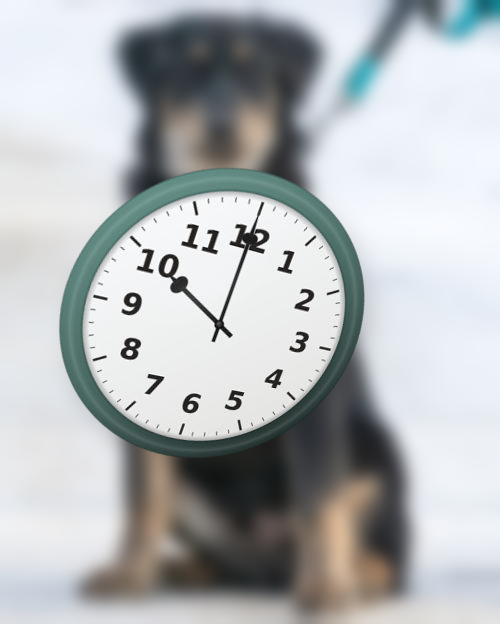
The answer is 10:00
